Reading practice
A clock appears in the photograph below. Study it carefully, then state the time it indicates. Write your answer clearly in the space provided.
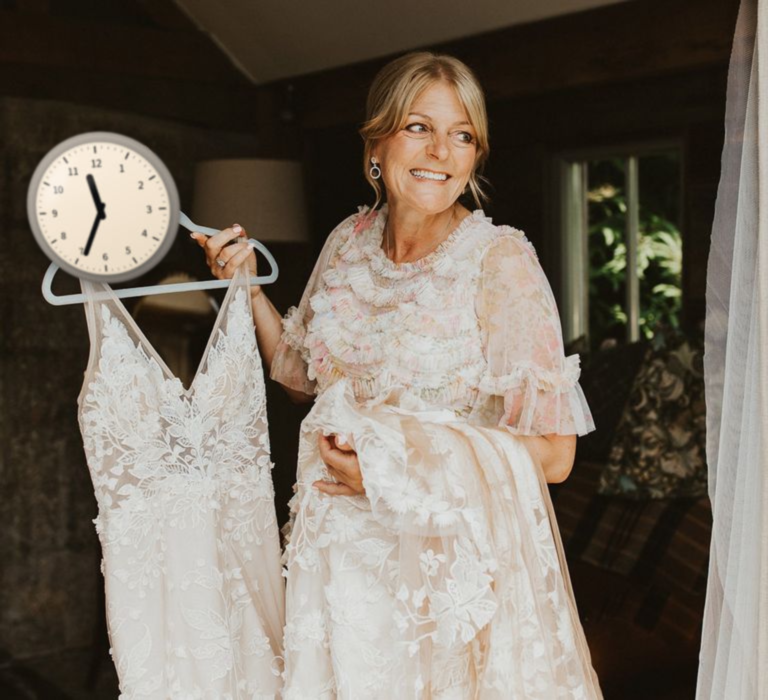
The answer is 11:34
